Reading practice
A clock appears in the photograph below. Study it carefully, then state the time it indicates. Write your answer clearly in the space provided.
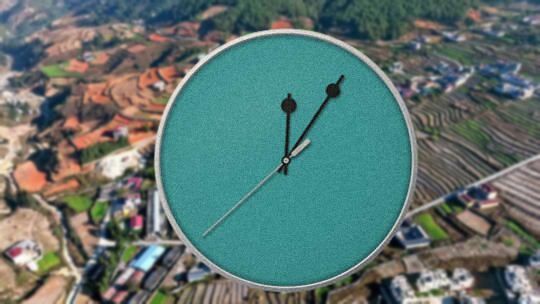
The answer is 12:05:38
